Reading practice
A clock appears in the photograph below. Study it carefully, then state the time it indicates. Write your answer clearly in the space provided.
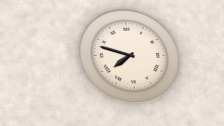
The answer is 7:48
